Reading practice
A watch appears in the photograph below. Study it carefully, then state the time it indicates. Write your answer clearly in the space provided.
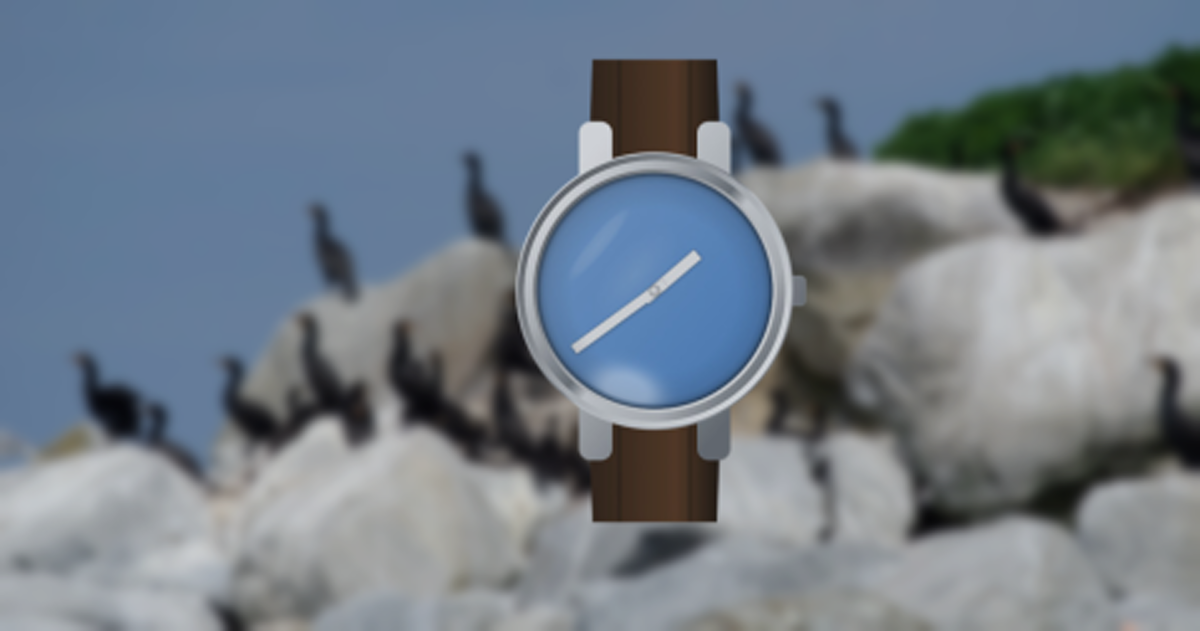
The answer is 1:39
